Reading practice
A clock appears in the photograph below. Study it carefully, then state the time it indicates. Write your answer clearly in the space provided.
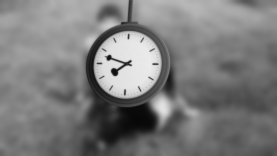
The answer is 7:48
